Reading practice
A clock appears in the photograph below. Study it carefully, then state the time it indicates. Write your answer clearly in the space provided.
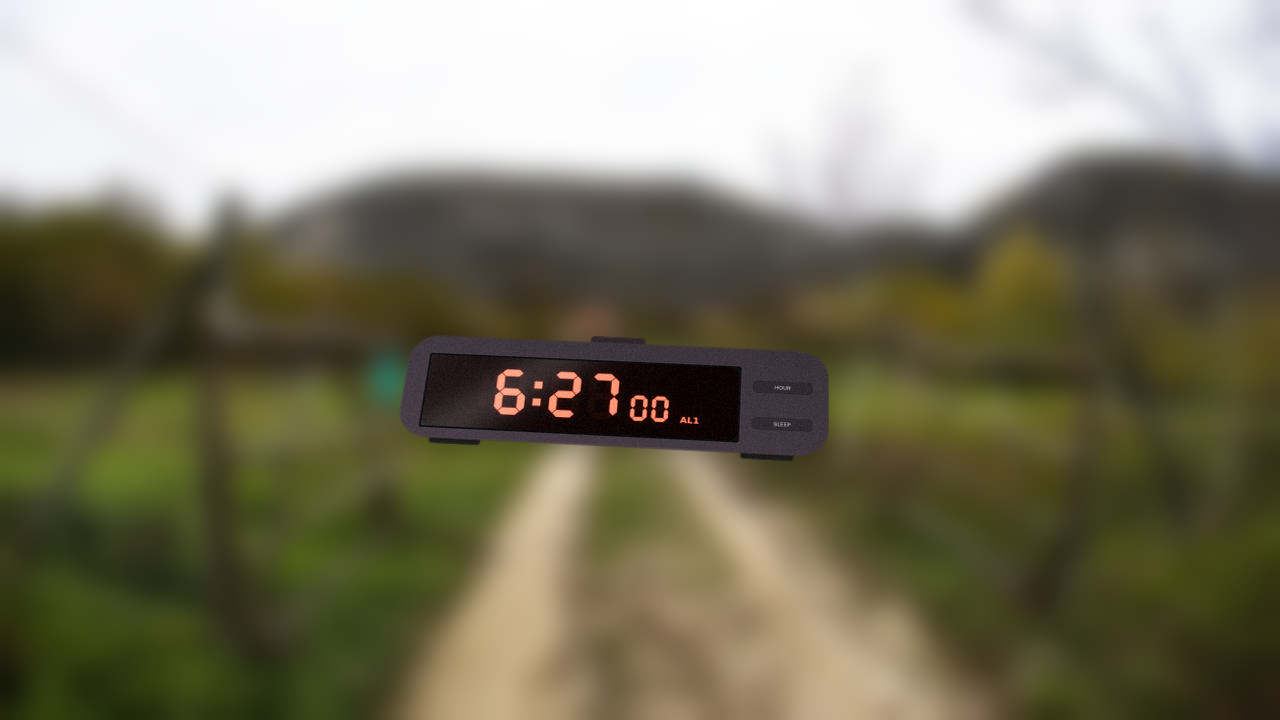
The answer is 6:27:00
